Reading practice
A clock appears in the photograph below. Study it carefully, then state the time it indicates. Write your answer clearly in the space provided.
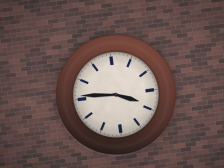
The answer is 3:46
